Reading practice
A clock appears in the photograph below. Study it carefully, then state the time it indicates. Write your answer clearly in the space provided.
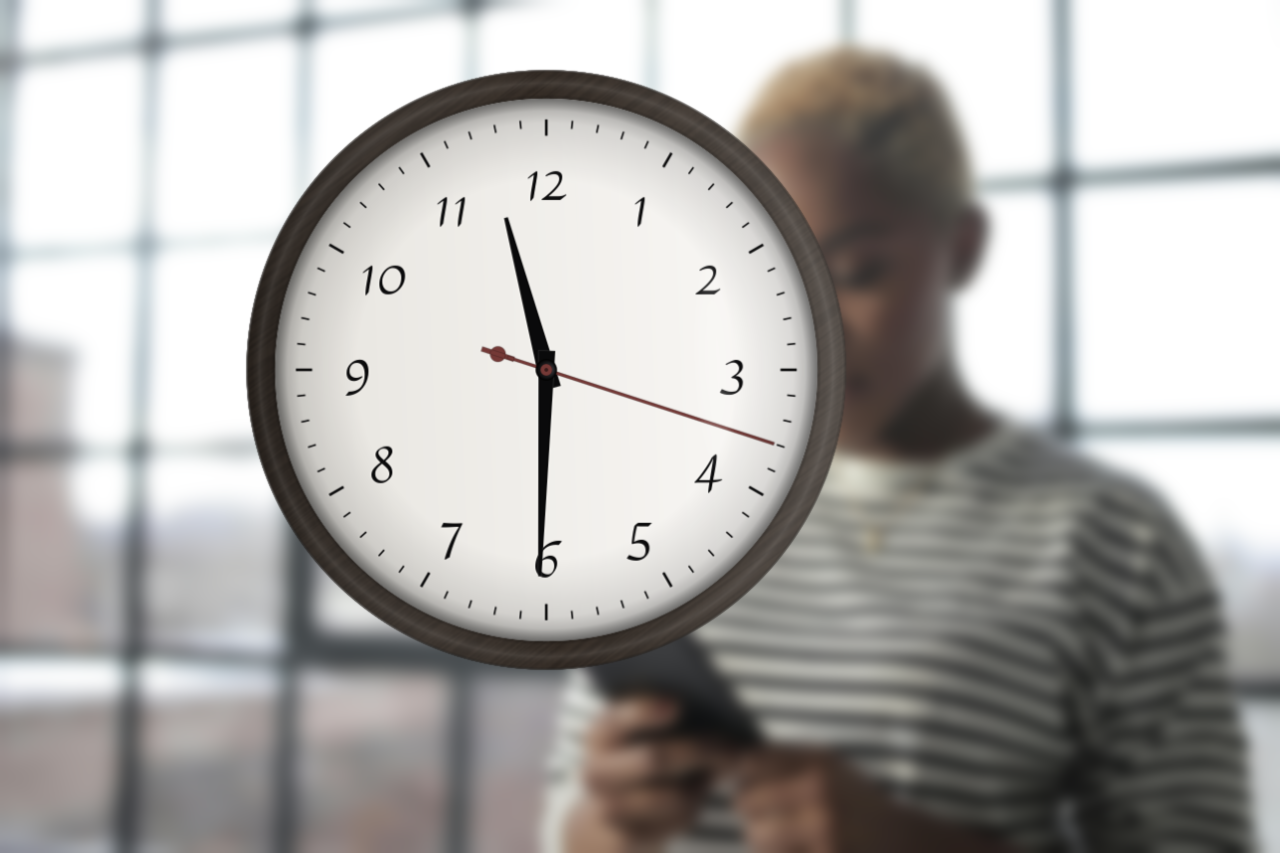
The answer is 11:30:18
